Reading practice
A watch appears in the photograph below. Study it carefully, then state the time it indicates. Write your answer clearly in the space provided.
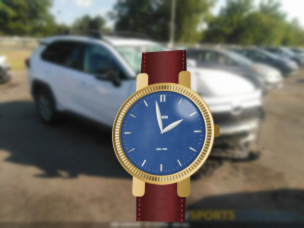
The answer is 1:58
